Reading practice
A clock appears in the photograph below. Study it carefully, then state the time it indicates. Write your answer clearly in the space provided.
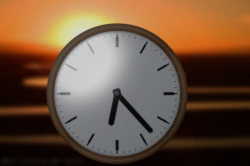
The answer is 6:23
